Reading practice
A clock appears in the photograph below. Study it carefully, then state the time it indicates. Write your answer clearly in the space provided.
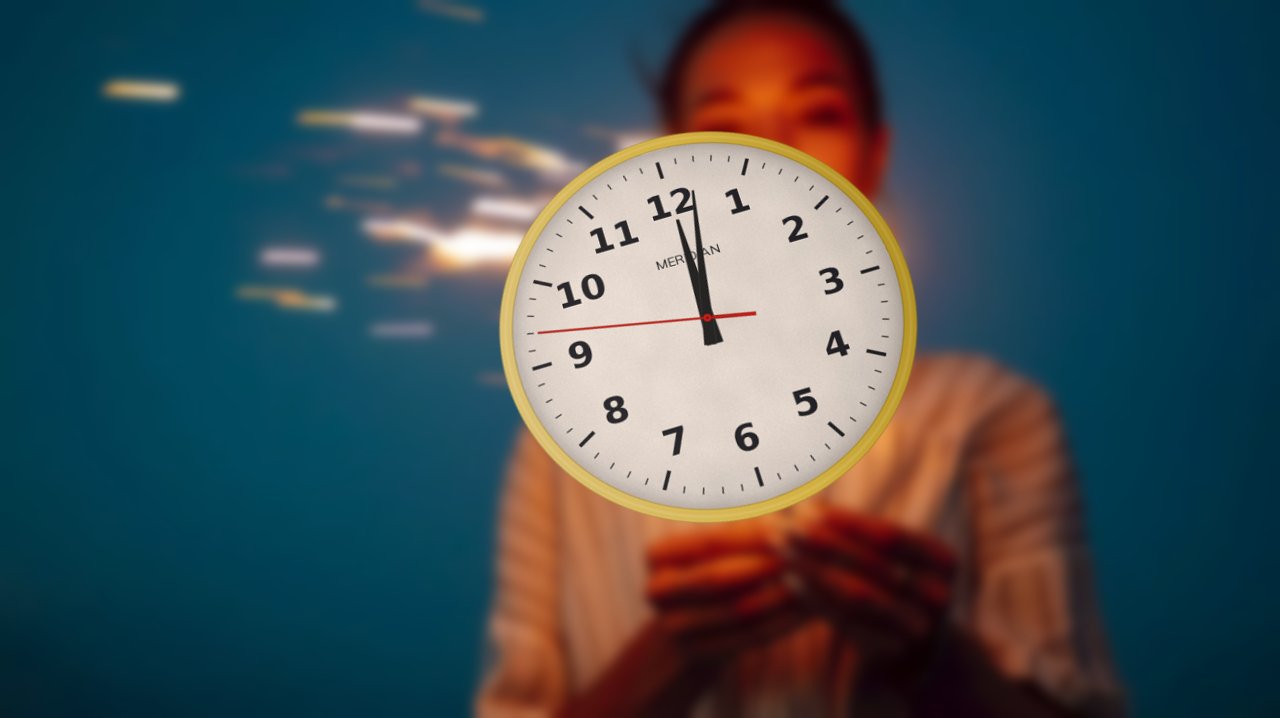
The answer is 12:01:47
